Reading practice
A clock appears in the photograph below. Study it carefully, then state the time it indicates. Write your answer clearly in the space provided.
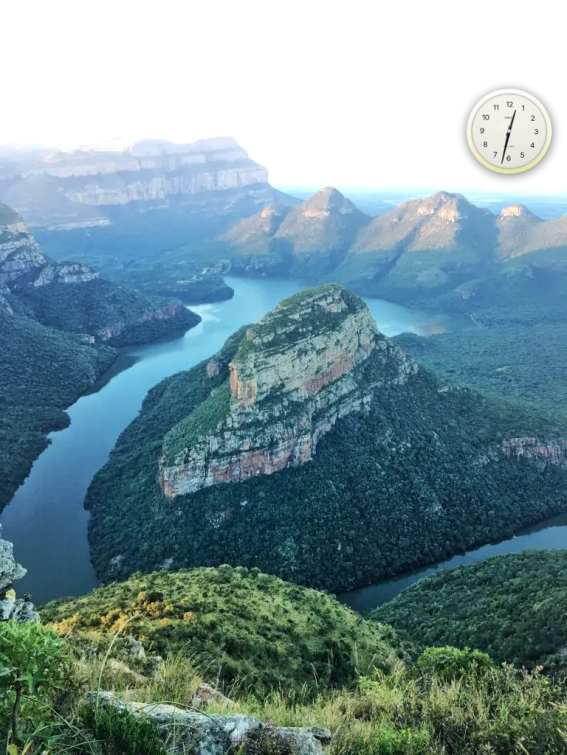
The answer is 12:32
